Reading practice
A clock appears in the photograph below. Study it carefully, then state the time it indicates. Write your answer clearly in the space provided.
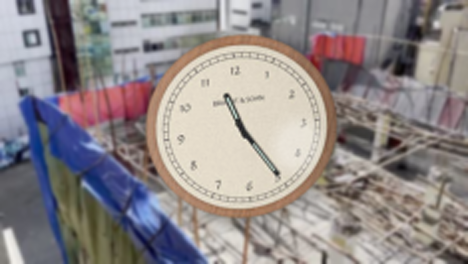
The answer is 11:25
